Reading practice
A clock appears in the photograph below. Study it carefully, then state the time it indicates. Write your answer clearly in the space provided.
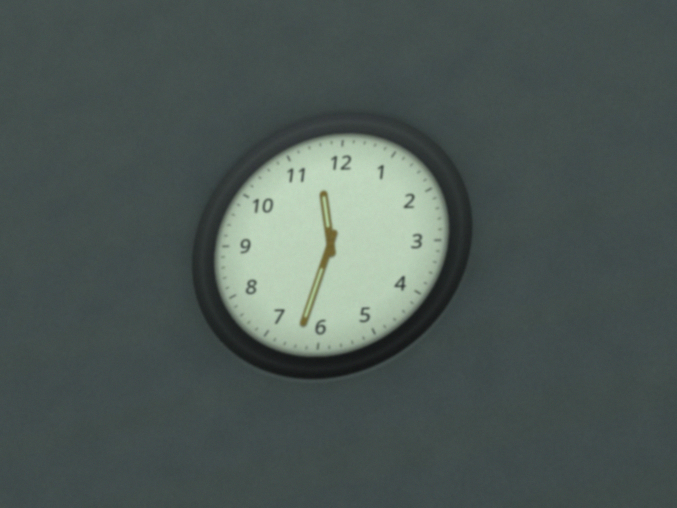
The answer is 11:32
